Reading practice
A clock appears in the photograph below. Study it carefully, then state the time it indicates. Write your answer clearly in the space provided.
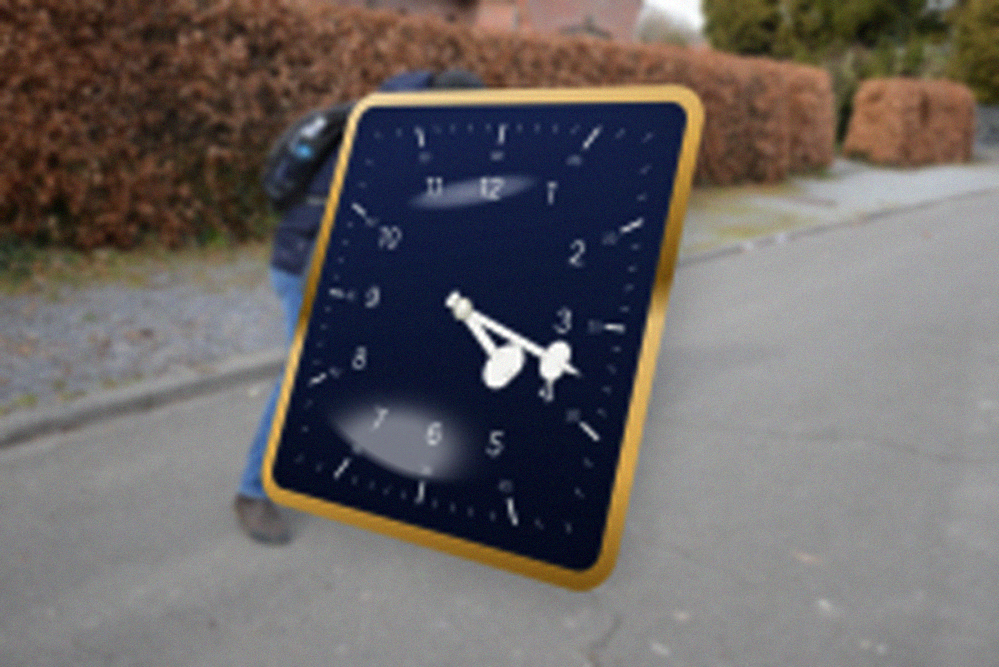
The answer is 4:18
